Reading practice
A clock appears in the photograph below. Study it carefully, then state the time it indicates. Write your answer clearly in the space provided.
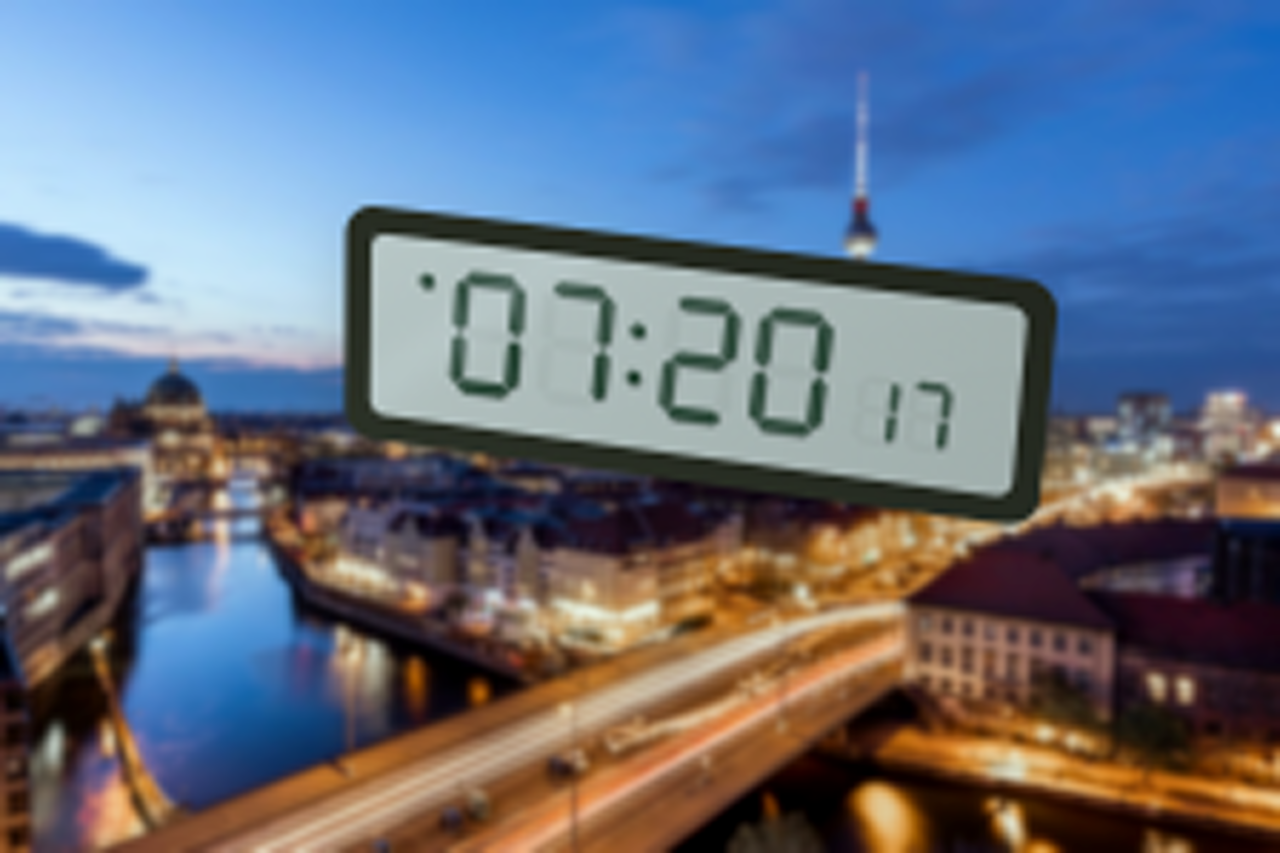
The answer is 7:20:17
